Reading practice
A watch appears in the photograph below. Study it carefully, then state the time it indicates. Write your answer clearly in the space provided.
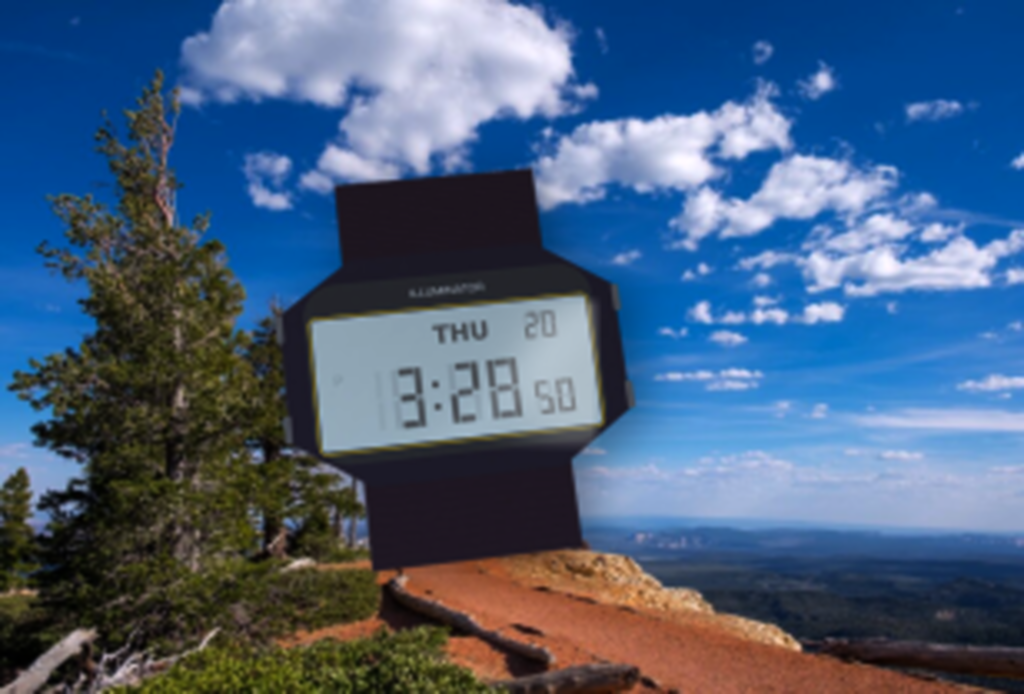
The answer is 3:28:50
